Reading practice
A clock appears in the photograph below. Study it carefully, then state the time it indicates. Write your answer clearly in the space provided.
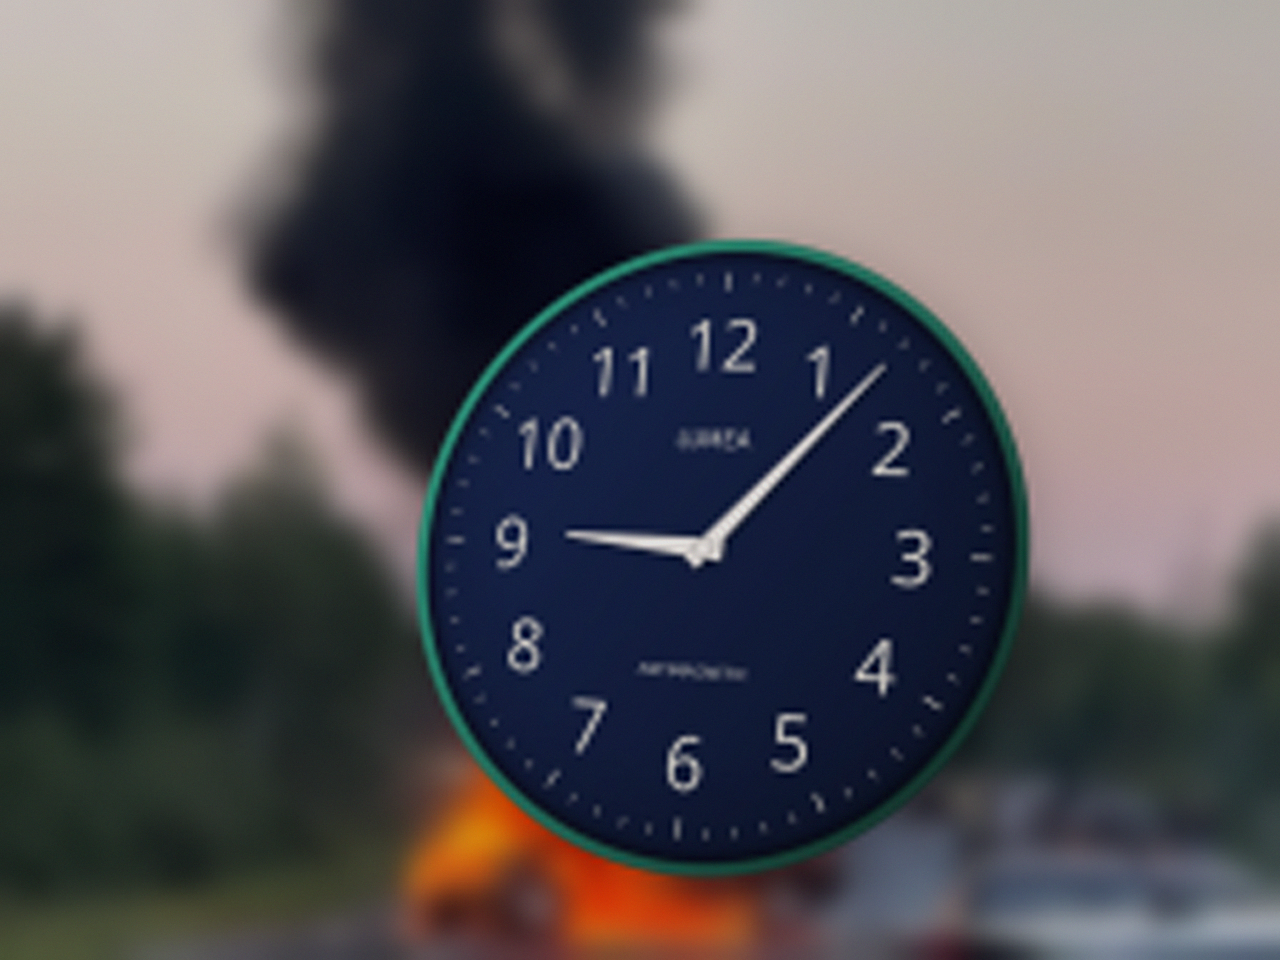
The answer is 9:07
